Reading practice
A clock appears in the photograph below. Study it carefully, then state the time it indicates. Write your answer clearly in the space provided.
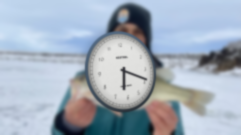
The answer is 6:19
